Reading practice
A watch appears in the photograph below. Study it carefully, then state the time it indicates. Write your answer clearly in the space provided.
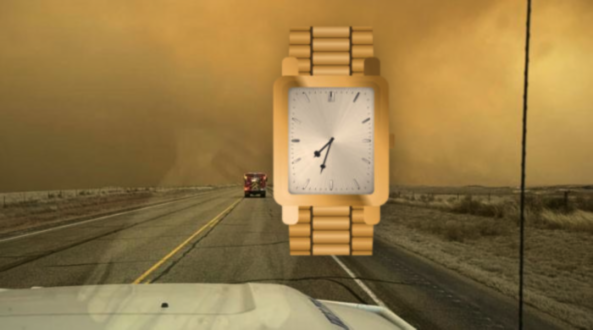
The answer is 7:33
